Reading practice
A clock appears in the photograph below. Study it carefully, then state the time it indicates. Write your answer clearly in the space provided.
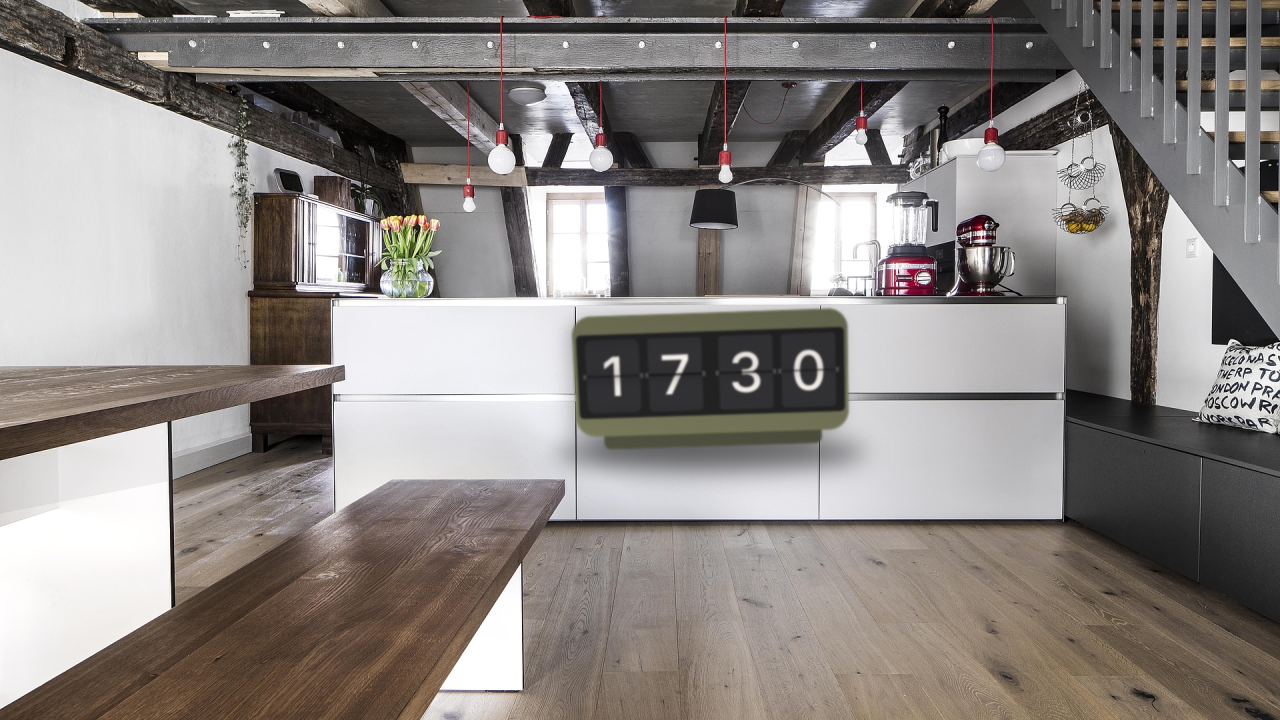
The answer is 17:30
